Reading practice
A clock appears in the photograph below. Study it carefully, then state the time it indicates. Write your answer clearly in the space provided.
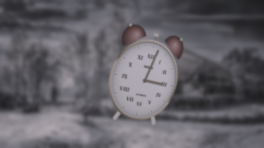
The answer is 3:02
